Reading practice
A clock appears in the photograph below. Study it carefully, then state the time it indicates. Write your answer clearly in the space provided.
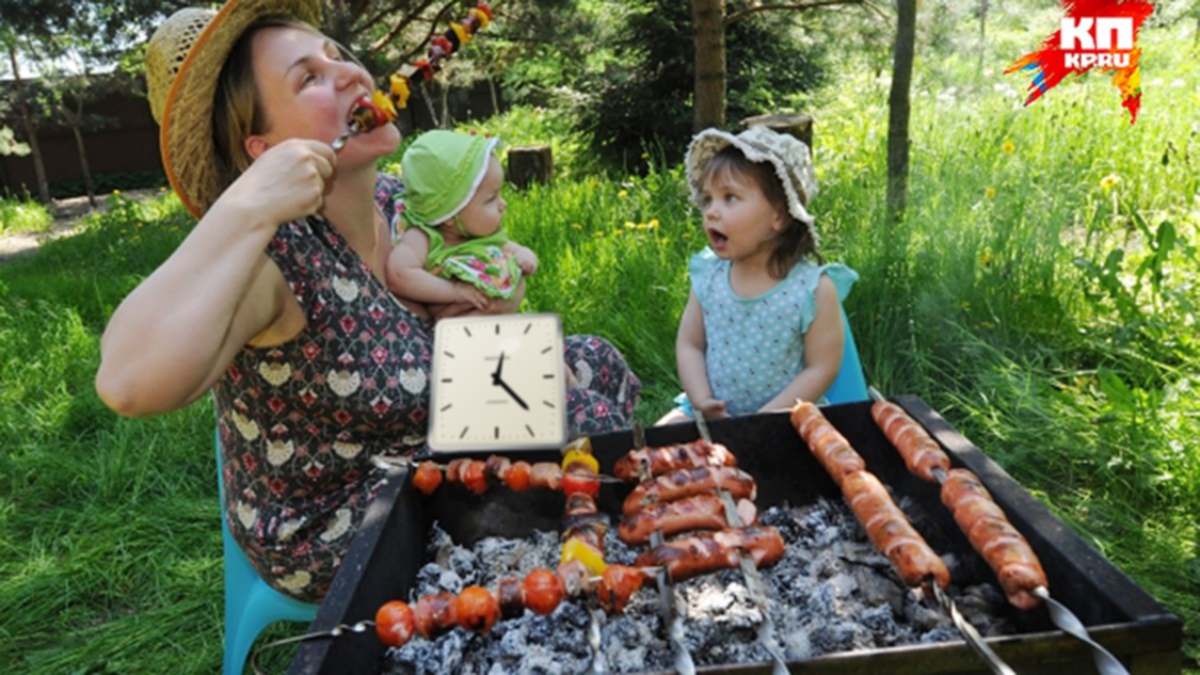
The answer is 12:23
